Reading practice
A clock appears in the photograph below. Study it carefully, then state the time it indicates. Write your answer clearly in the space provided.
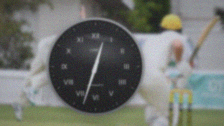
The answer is 12:33
